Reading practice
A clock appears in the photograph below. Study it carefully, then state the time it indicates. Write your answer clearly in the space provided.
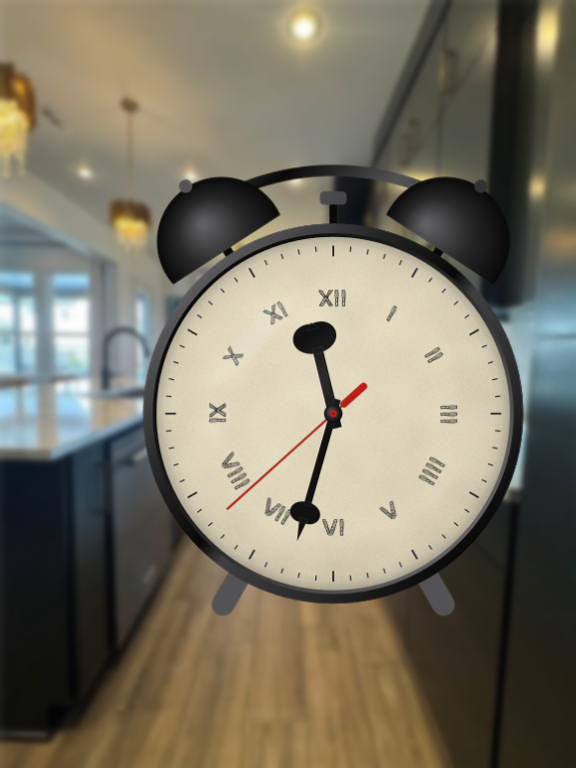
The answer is 11:32:38
